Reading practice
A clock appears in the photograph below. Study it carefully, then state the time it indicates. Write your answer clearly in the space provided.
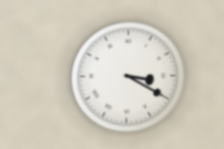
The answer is 3:20
